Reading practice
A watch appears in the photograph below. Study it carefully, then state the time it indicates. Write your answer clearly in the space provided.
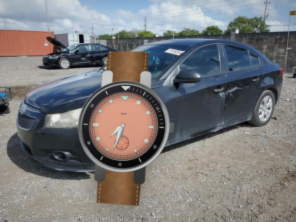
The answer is 7:33
